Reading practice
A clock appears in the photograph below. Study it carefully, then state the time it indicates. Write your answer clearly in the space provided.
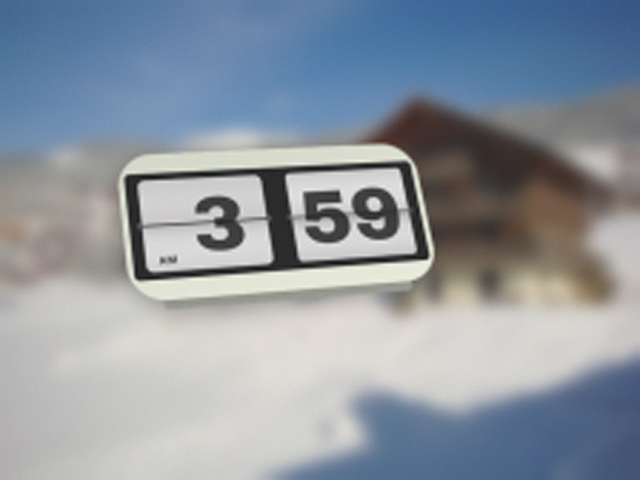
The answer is 3:59
